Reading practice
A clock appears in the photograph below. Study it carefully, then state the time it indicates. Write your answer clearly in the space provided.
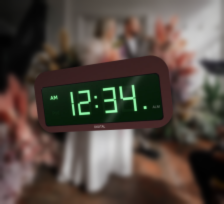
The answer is 12:34
